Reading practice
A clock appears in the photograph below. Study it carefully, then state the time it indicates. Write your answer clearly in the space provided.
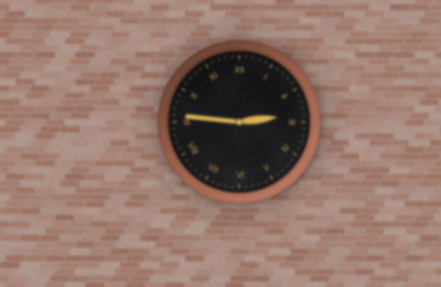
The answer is 2:46
